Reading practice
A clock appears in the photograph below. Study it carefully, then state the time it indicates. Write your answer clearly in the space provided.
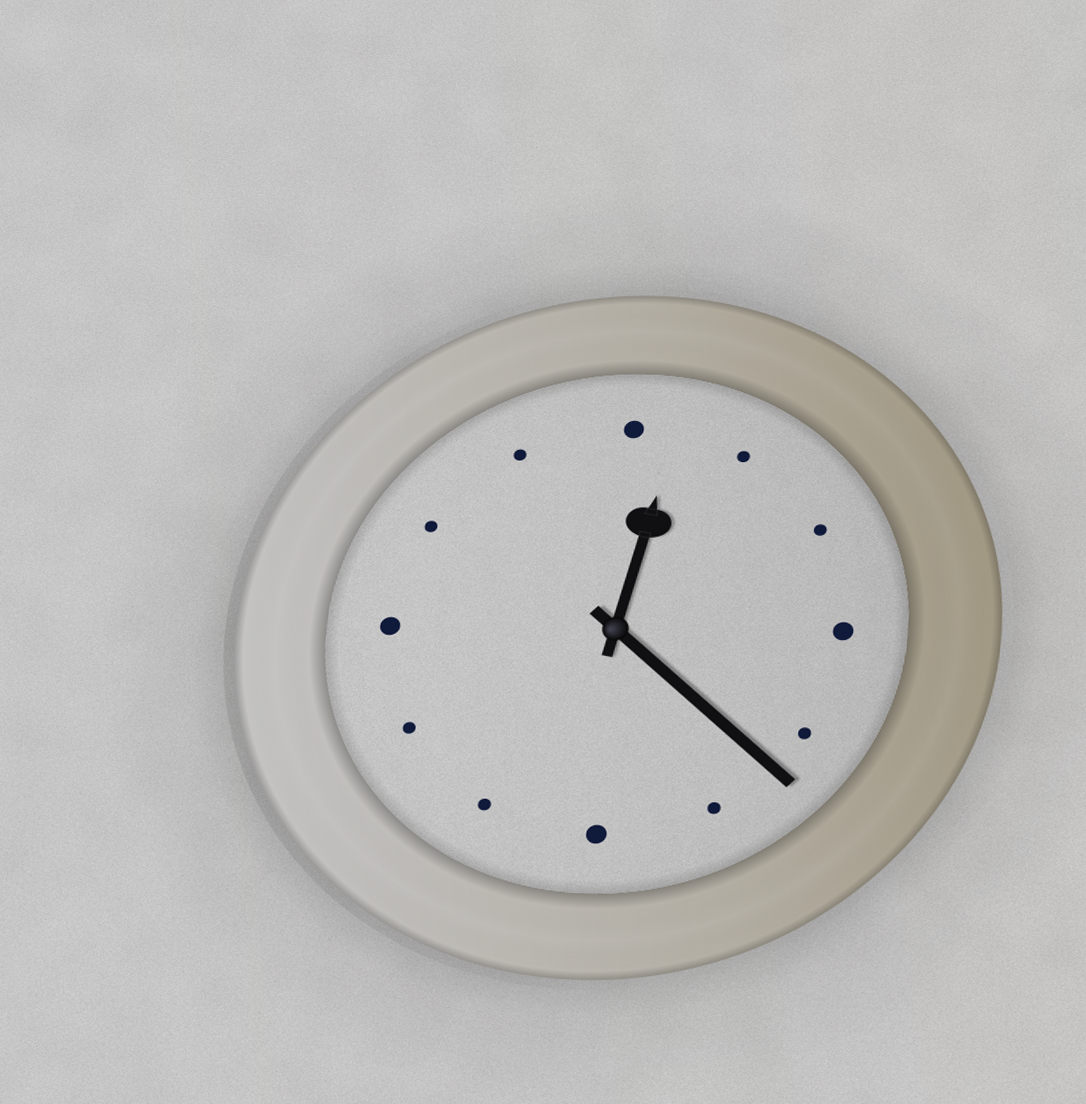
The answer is 12:22
